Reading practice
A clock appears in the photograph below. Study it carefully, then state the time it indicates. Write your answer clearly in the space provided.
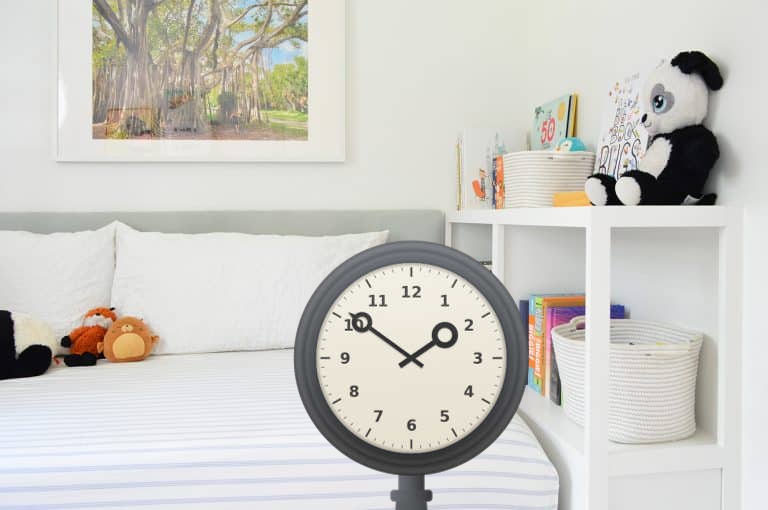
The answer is 1:51
